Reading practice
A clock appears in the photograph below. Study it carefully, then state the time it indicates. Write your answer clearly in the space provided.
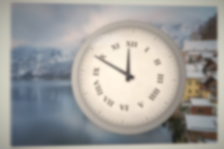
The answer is 11:49
